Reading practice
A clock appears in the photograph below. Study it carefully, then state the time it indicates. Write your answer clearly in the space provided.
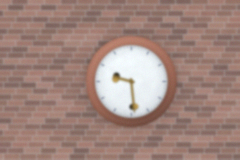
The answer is 9:29
